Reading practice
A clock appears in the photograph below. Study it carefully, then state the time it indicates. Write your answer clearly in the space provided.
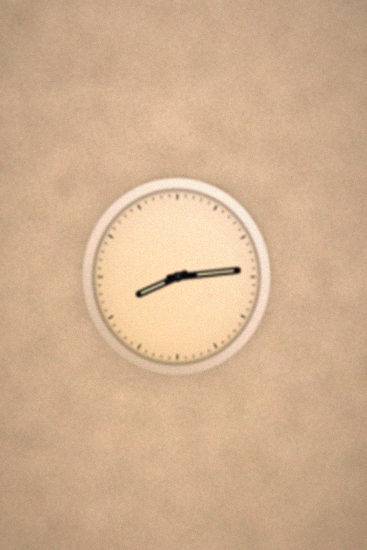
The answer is 8:14
